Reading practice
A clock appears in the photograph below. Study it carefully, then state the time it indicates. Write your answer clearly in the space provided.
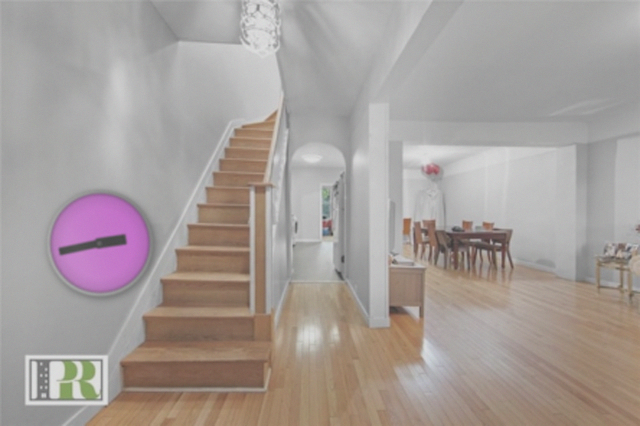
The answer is 2:43
